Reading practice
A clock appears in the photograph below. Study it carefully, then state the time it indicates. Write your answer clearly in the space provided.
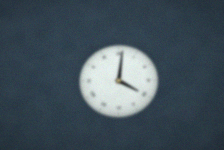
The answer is 4:01
